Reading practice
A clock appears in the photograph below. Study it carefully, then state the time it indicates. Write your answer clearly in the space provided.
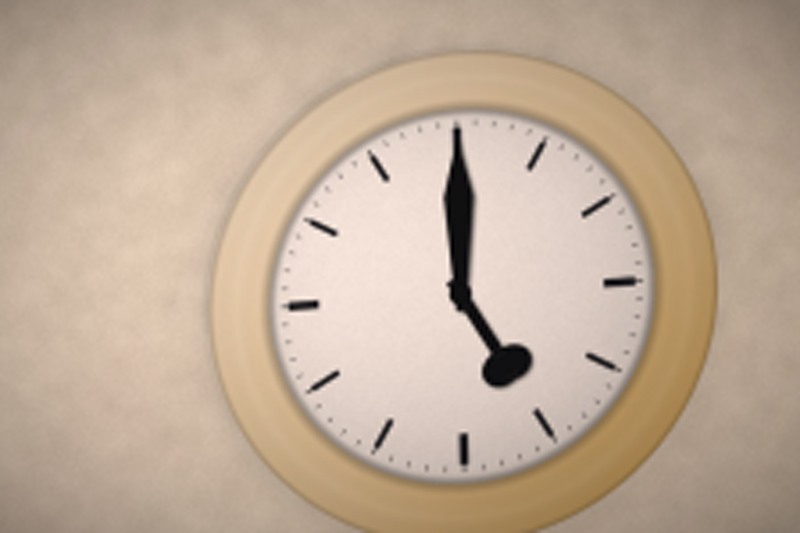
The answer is 5:00
